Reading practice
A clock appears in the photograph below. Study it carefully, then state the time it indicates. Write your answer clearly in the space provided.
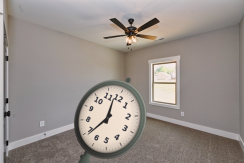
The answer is 11:34
